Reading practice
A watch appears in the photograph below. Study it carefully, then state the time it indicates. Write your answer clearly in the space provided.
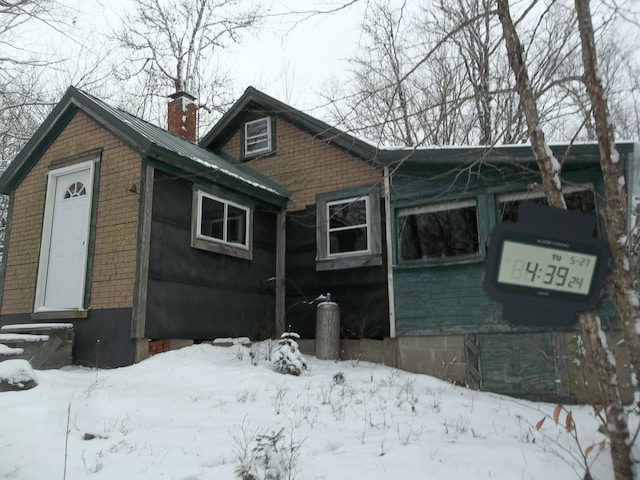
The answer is 4:39:24
